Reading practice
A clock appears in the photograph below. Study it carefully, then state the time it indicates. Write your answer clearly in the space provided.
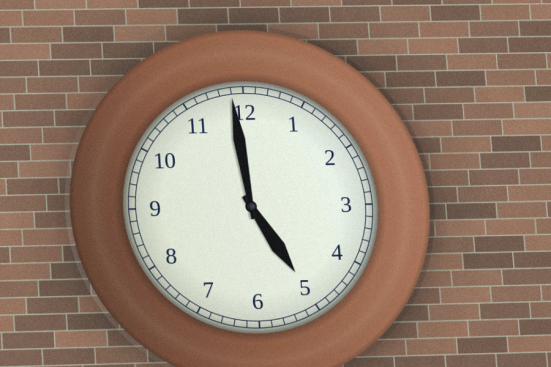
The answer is 4:59
